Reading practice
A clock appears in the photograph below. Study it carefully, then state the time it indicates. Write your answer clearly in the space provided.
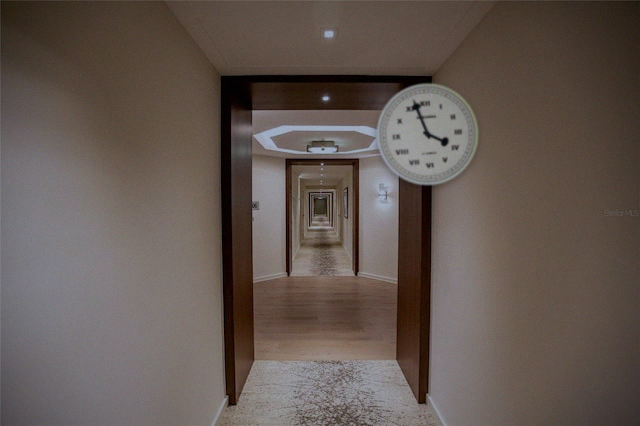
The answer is 3:57
